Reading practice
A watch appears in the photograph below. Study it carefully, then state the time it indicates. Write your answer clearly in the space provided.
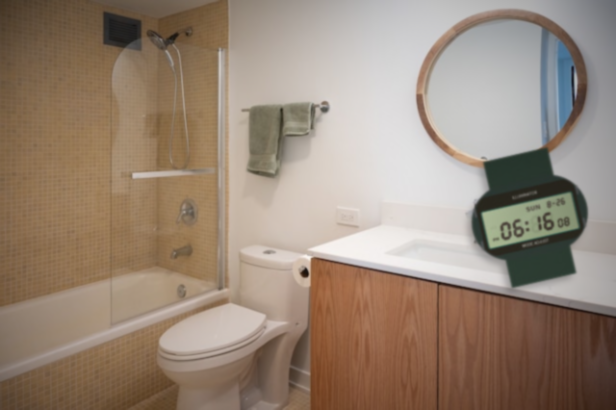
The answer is 6:16
